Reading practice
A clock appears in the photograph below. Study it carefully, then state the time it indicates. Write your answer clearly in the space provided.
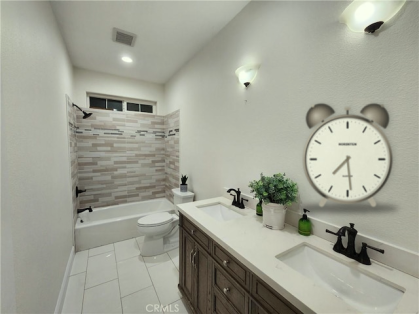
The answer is 7:29
